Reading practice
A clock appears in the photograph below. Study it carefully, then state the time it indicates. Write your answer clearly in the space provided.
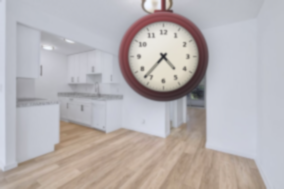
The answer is 4:37
